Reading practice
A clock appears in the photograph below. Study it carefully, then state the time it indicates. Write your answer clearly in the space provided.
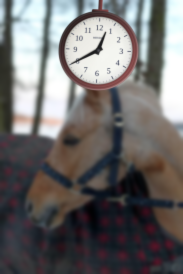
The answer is 12:40
